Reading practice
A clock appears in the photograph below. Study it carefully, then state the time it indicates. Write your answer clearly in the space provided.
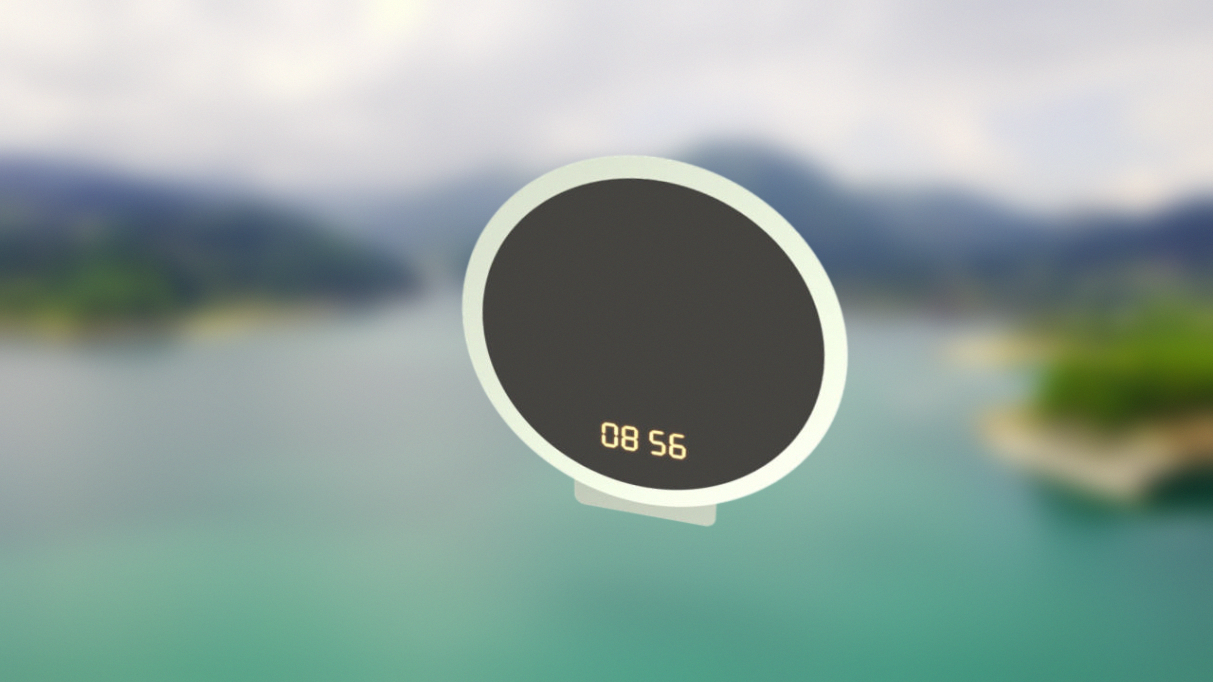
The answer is 8:56
